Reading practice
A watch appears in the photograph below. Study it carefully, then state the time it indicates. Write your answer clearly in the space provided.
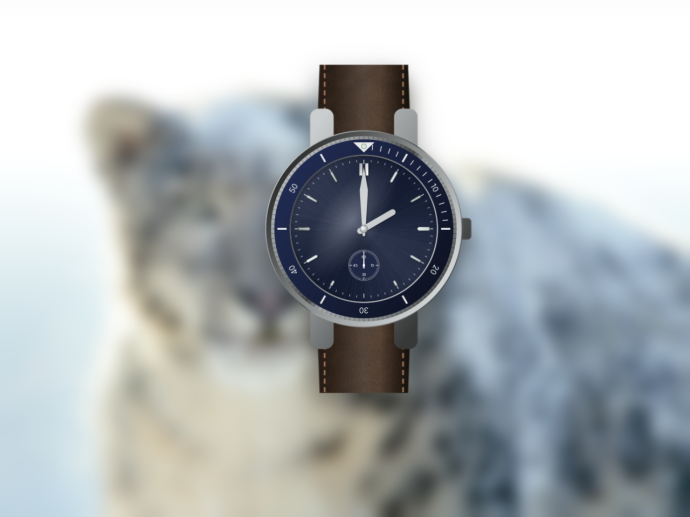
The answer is 2:00
